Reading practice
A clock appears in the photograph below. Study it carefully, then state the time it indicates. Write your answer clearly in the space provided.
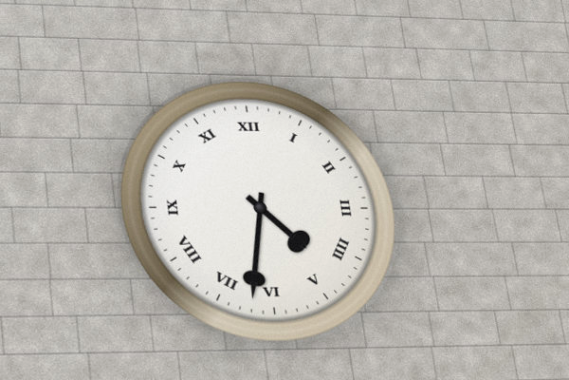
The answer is 4:32
